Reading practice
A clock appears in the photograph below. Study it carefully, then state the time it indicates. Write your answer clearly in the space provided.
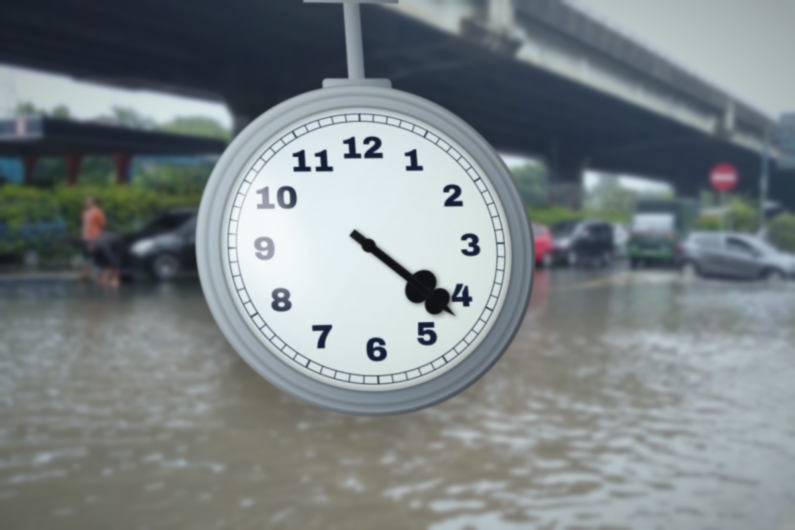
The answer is 4:22
